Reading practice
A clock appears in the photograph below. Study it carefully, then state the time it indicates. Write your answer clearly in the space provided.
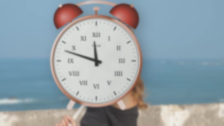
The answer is 11:48
